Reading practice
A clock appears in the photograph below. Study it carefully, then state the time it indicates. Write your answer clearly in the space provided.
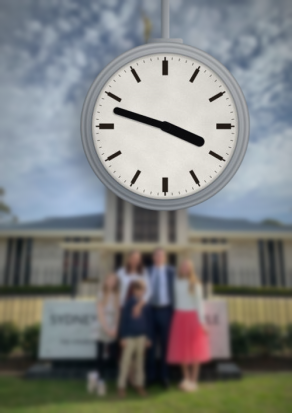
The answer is 3:48
